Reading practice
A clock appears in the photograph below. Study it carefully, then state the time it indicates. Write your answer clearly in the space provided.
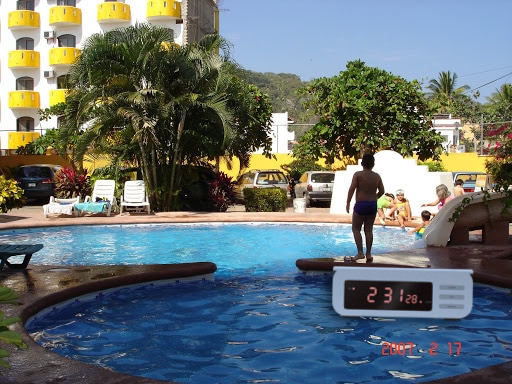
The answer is 2:31
